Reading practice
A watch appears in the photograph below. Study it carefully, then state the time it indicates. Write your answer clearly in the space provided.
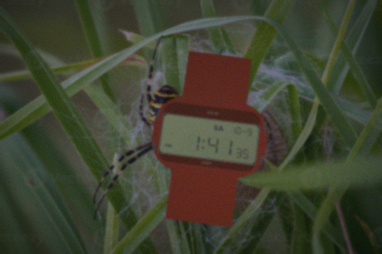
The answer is 1:41
